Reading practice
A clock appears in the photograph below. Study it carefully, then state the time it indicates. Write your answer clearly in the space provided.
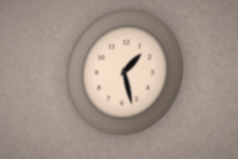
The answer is 1:27
